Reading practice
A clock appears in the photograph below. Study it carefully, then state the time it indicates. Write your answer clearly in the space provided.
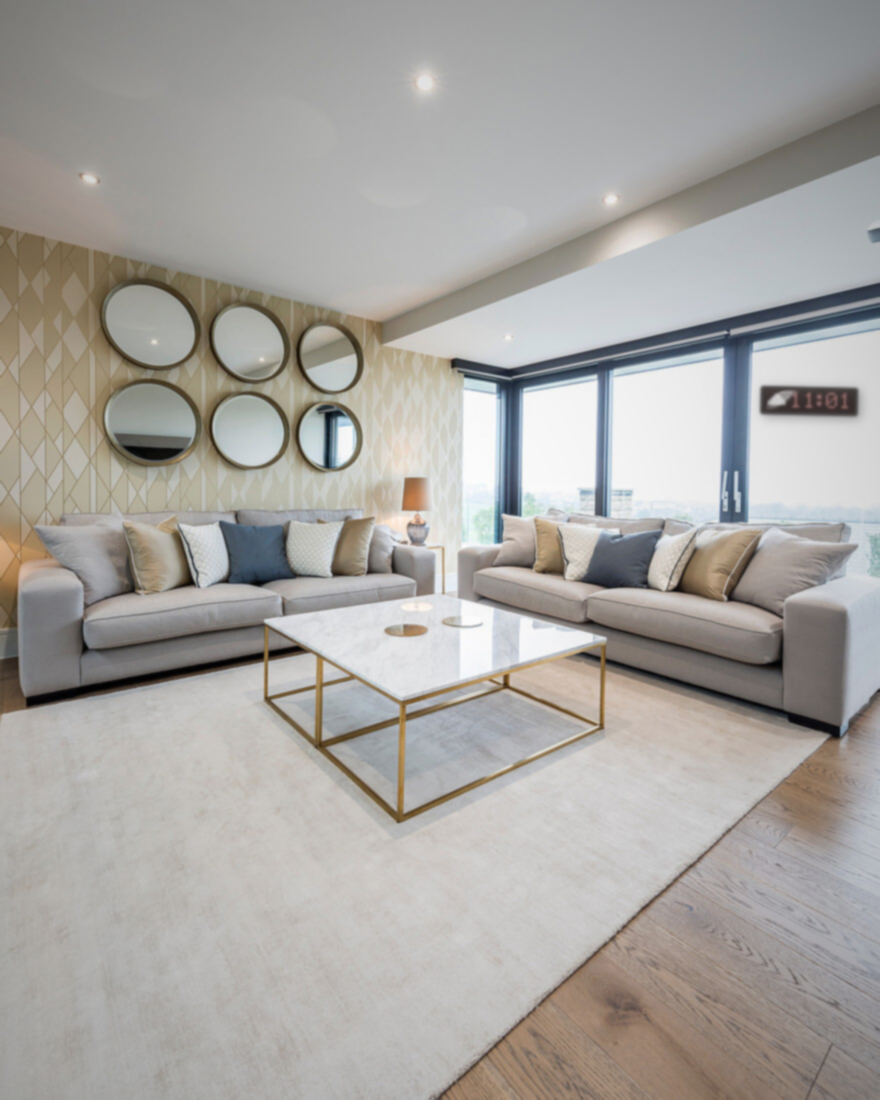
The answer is 11:01
